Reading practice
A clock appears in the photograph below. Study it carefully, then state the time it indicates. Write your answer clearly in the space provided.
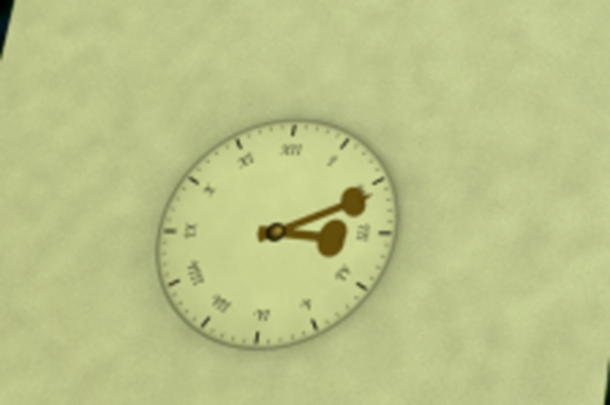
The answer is 3:11
